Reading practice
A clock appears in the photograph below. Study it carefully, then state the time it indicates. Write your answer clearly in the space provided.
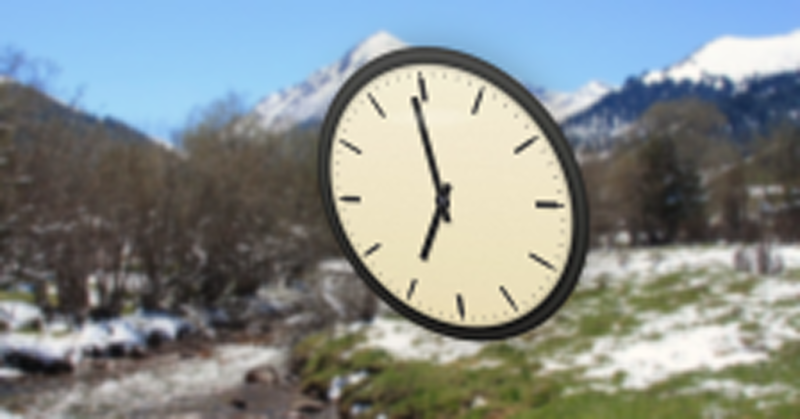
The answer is 6:59
